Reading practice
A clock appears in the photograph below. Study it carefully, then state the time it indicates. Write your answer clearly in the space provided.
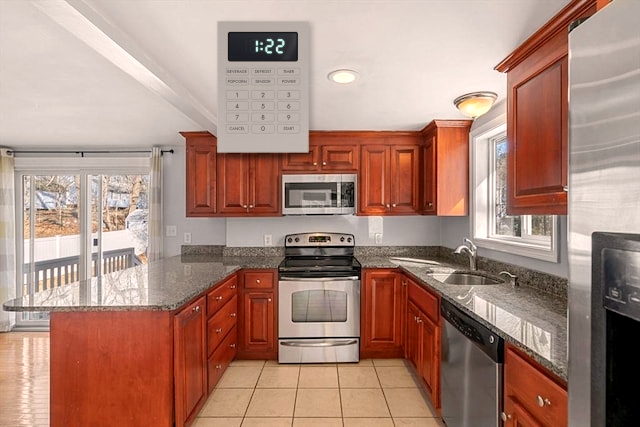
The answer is 1:22
